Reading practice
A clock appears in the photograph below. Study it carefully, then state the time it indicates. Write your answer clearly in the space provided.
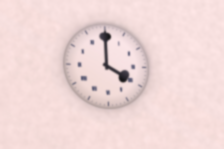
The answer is 4:00
